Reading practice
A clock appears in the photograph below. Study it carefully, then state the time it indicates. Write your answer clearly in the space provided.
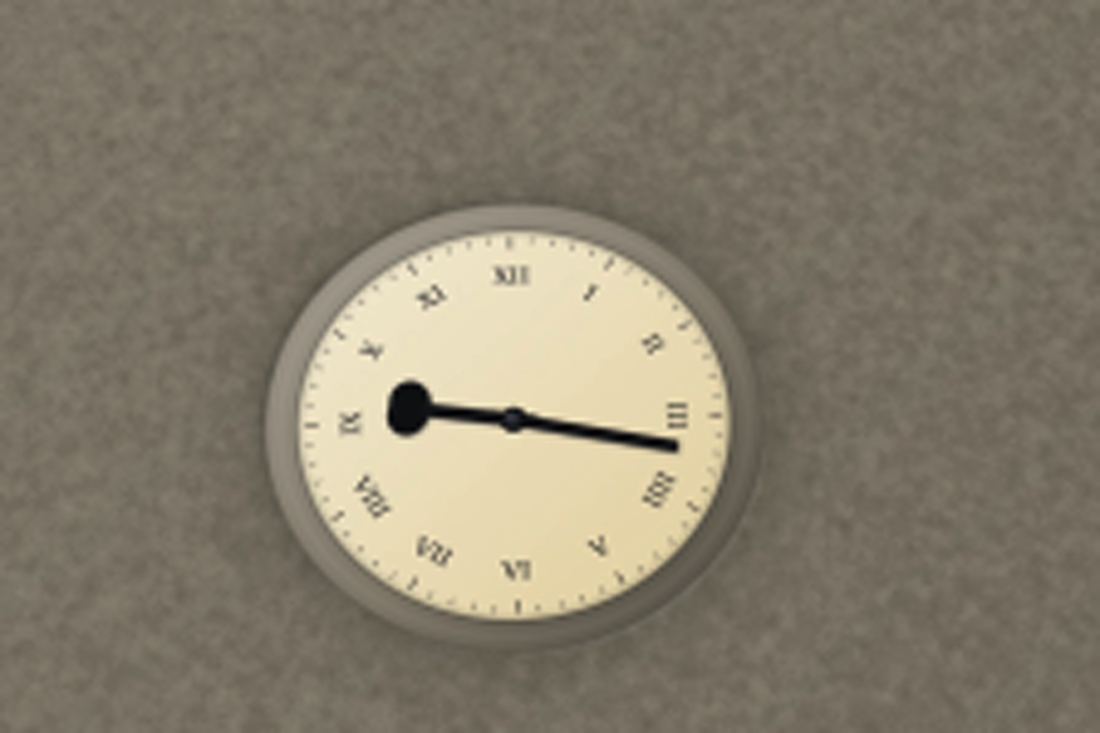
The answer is 9:17
